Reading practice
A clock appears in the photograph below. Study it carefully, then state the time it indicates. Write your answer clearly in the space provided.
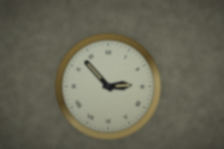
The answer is 2:53
